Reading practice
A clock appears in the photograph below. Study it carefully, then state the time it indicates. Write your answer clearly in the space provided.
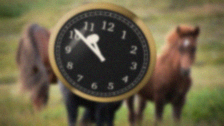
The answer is 10:51
